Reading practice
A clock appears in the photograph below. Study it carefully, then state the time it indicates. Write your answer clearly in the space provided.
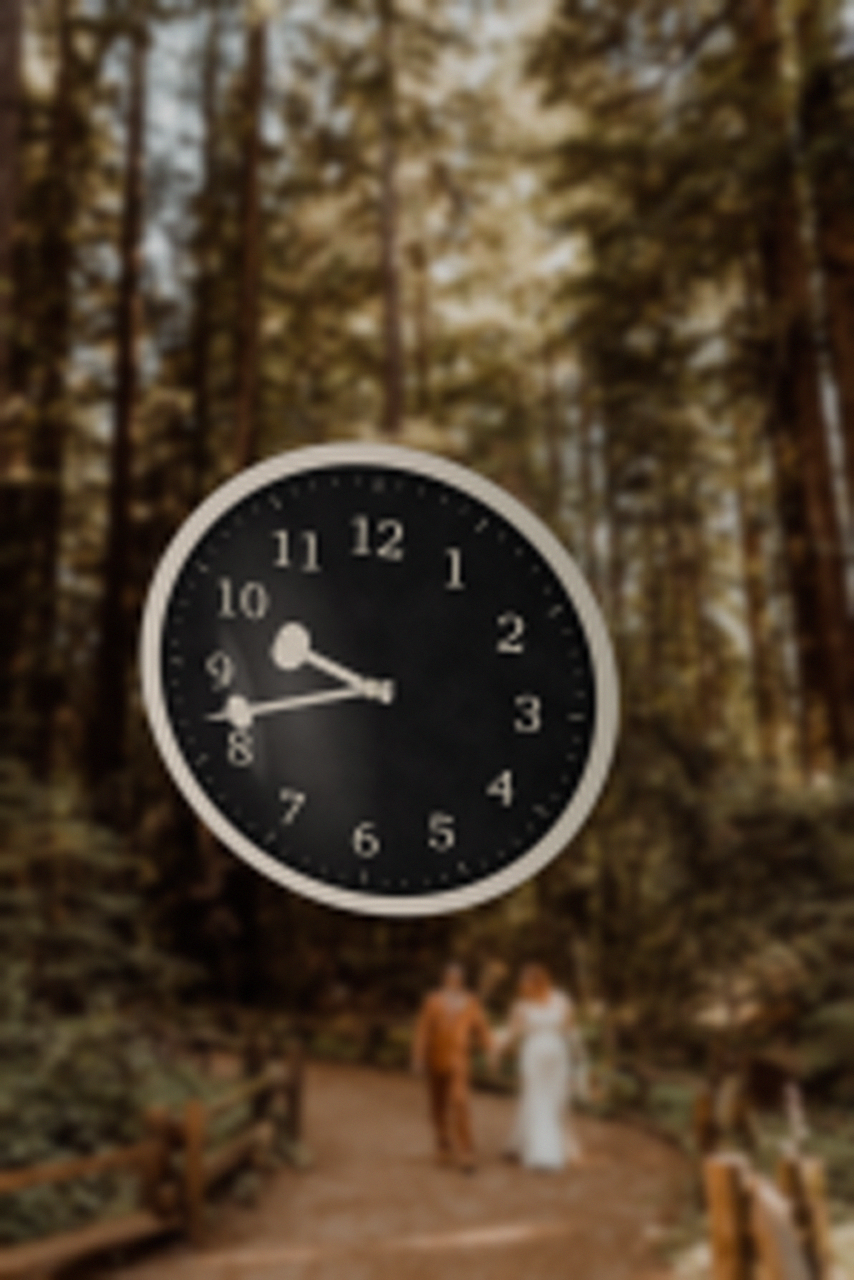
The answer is 9:42
